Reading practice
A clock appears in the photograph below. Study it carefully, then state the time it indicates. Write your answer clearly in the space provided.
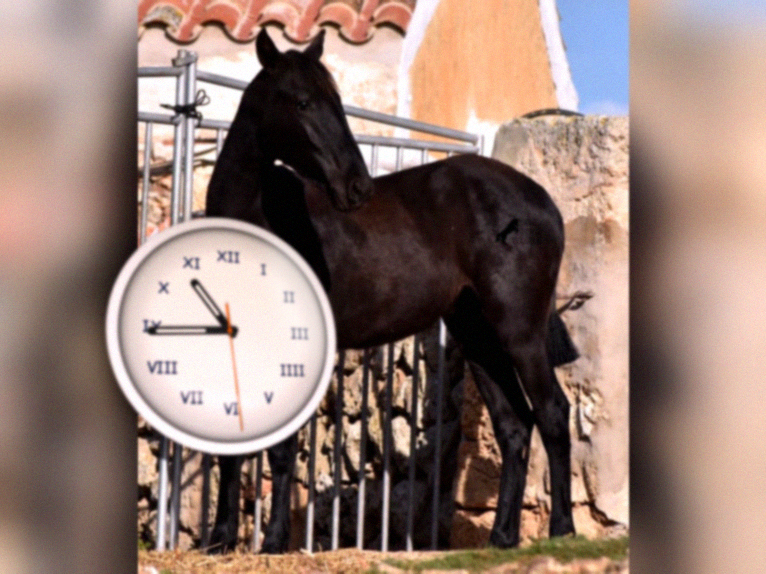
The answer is 10:44:29
